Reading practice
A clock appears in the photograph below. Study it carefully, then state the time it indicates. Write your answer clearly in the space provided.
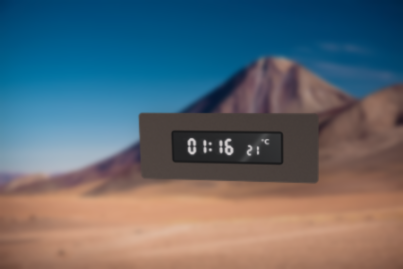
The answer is 1:16
